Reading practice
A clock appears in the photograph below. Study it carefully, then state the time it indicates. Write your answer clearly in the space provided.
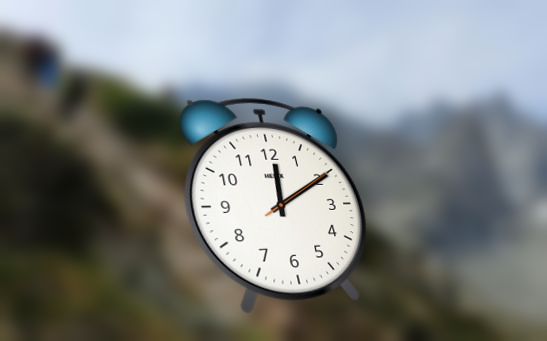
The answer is 12:10:10
